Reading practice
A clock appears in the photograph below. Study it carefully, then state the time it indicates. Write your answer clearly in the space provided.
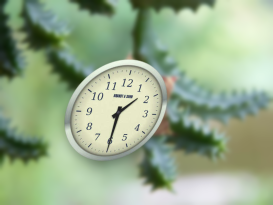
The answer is 1:30
